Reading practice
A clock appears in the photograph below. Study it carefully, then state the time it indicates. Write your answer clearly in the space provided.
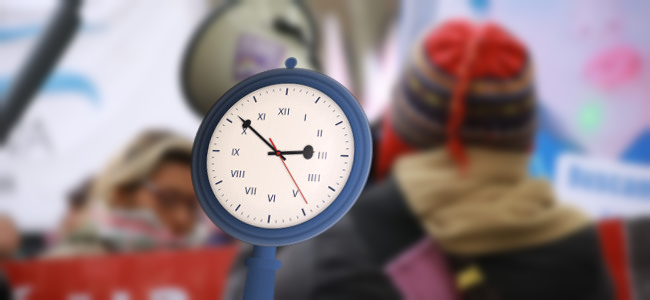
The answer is 2:51:24
